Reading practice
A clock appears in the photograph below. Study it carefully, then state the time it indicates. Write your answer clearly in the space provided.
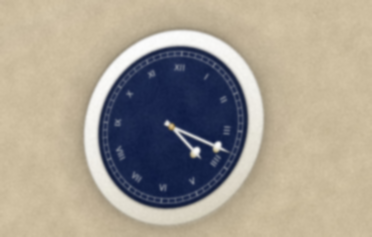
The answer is 4:18
